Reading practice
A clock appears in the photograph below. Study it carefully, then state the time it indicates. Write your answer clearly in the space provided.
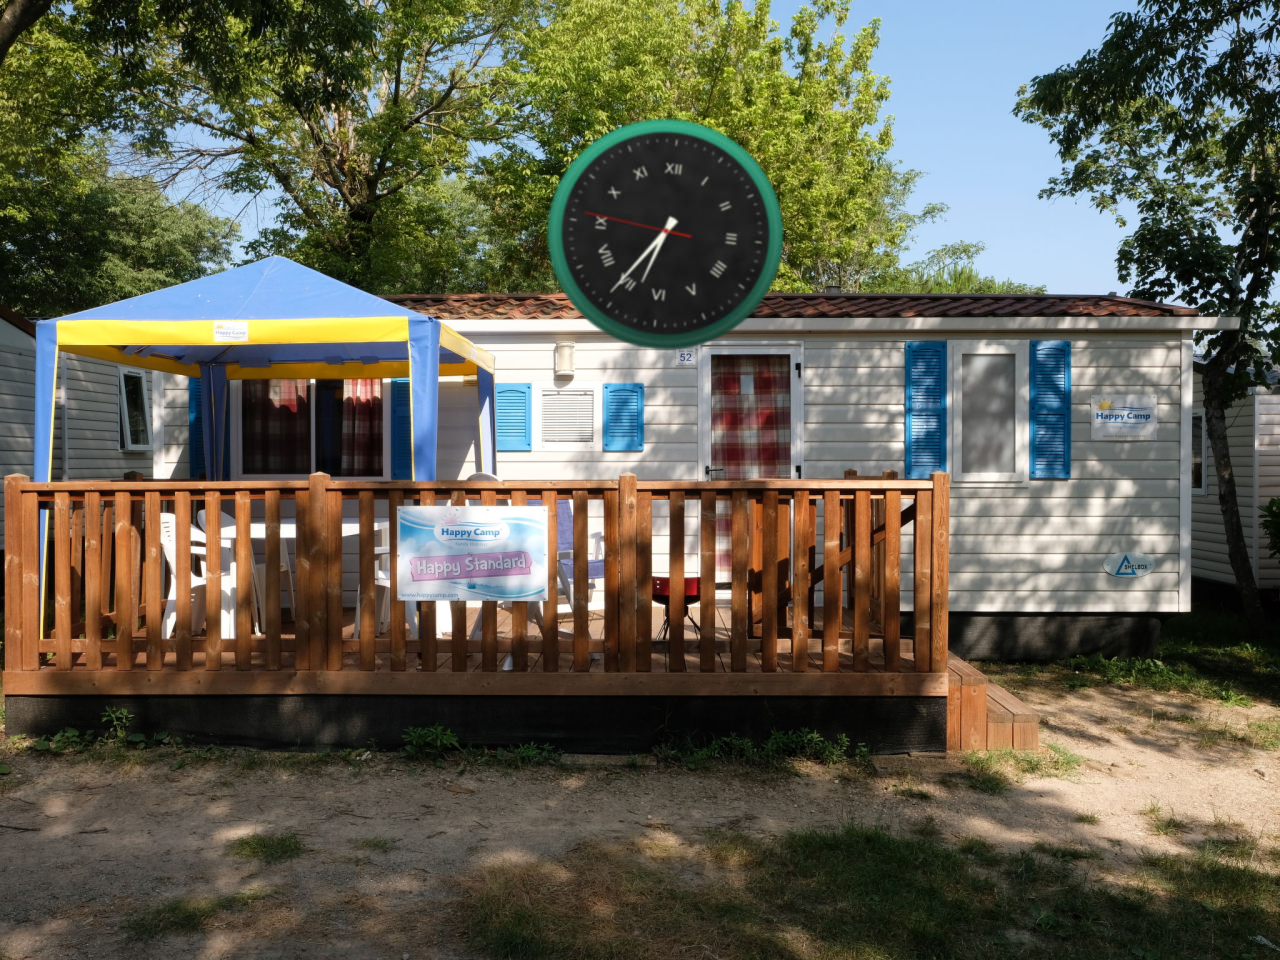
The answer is 6:35:46
